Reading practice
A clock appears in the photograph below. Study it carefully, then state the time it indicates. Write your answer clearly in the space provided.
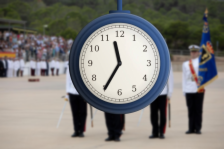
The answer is 11:35
